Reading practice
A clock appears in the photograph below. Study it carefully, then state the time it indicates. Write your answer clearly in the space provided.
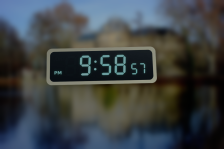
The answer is 9:58:57
